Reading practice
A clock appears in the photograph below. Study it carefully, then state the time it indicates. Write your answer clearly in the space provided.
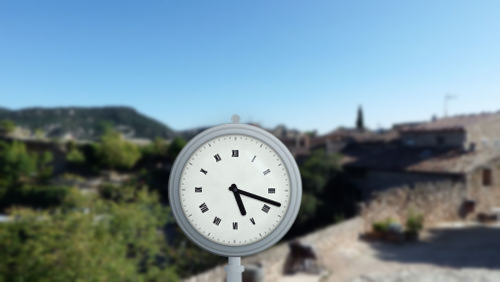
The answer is 5:18
